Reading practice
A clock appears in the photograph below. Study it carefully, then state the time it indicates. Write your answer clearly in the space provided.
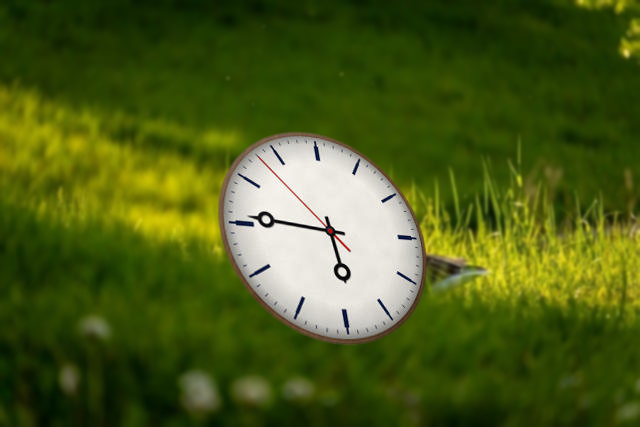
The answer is 5:45:53
